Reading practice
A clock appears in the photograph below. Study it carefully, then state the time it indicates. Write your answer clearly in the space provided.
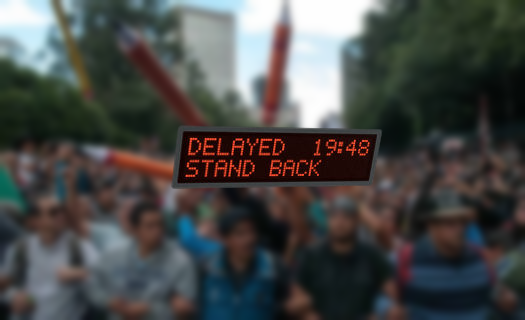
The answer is 19:48
